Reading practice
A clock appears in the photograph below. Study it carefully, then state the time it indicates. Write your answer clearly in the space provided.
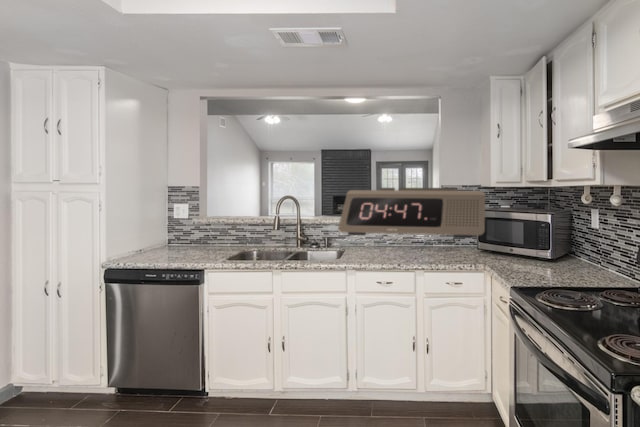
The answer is 4:47
